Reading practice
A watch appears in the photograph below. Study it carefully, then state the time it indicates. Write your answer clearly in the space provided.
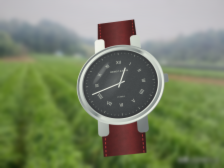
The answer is 12:42
